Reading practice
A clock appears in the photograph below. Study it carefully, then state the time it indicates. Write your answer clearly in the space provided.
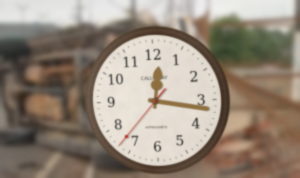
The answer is 12:16:37
